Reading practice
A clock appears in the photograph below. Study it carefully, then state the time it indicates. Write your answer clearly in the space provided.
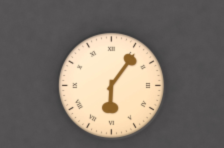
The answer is 6:06
